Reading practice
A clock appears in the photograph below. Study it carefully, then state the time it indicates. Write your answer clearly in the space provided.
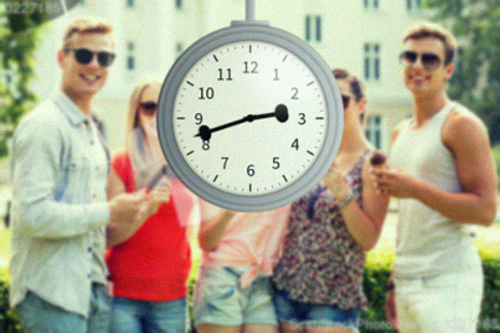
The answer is 2:42
